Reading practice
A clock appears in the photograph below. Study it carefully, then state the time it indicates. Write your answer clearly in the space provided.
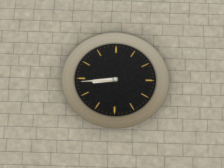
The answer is 8:44
